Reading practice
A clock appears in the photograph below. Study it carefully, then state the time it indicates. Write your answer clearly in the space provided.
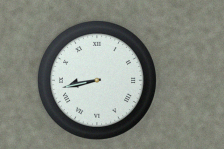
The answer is 8:43
